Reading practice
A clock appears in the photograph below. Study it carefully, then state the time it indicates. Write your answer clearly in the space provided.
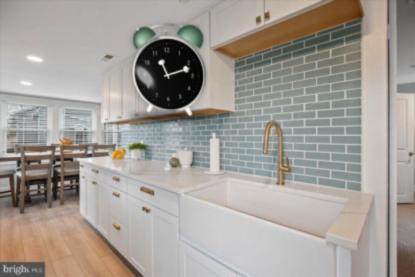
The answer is 11:12
